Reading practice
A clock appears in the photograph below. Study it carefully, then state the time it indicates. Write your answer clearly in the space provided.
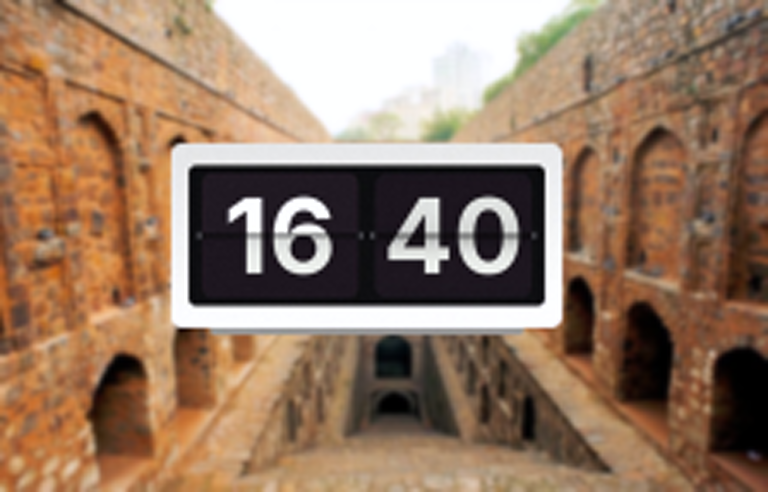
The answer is 16:40
